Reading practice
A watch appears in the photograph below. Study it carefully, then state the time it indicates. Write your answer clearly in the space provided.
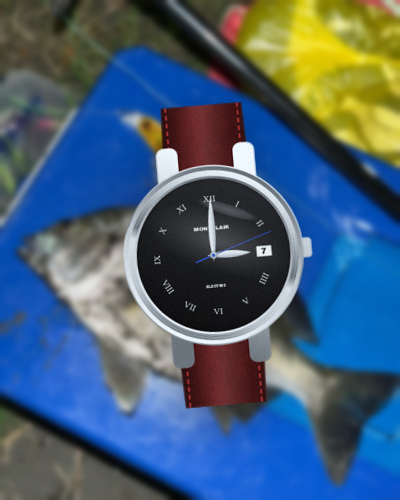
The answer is 3:00:12
